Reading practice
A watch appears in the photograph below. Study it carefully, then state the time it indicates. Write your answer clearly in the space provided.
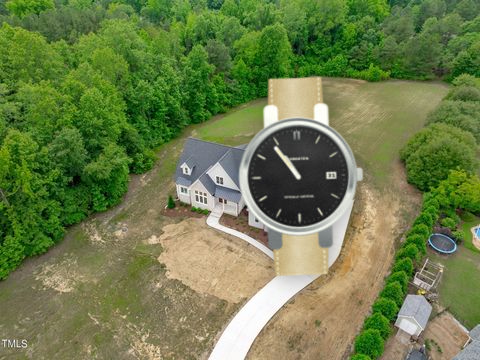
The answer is 10:54
